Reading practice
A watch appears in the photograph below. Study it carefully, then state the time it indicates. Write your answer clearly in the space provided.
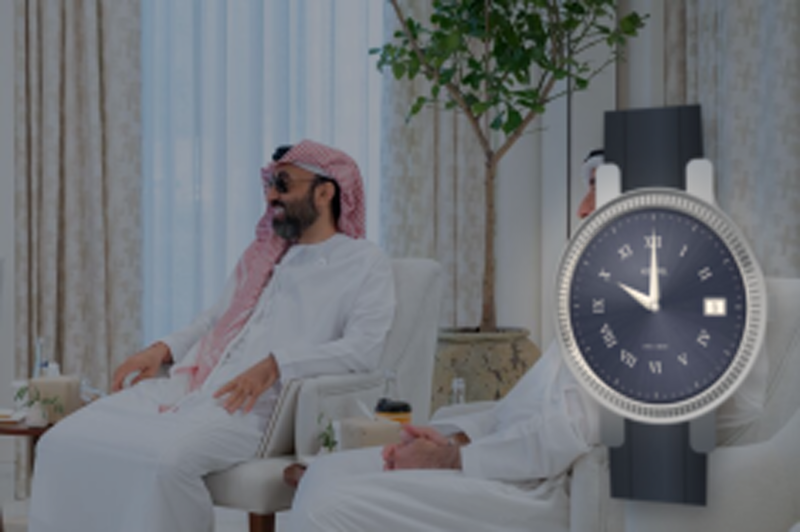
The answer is 10:00
